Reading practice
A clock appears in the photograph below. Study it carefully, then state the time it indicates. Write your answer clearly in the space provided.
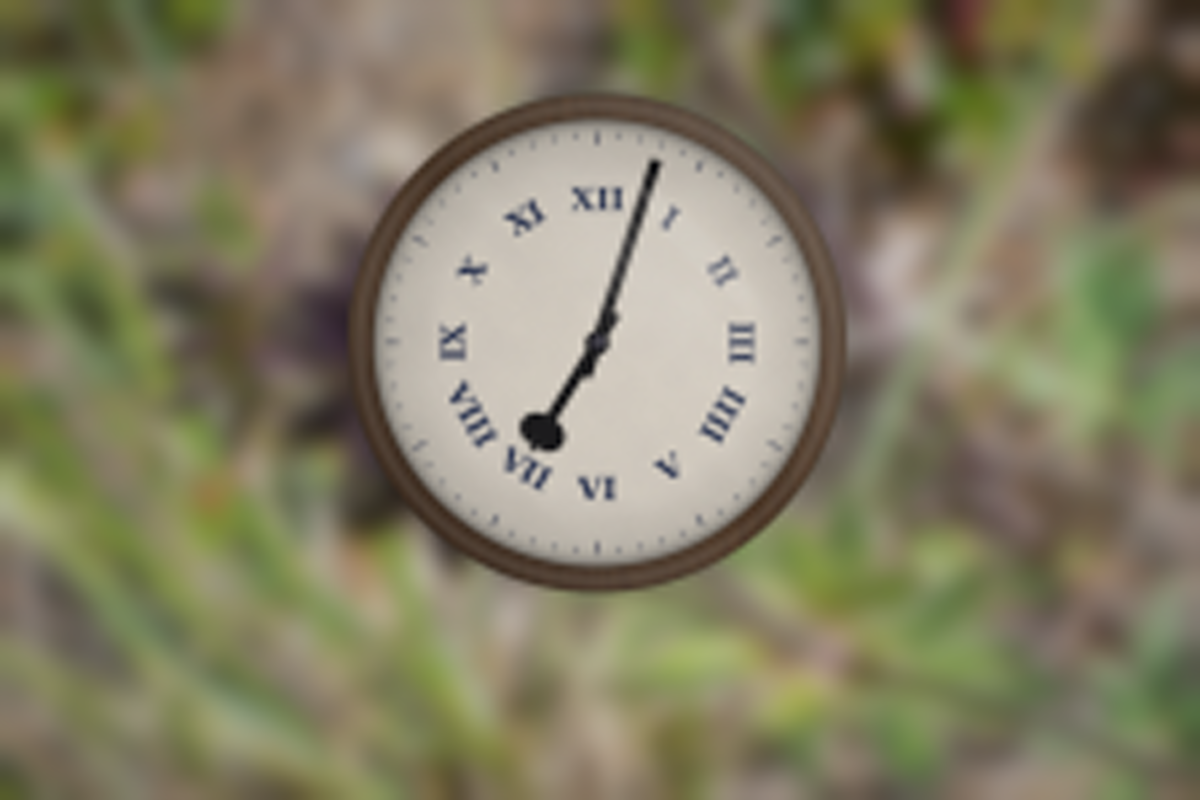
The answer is 7:03
